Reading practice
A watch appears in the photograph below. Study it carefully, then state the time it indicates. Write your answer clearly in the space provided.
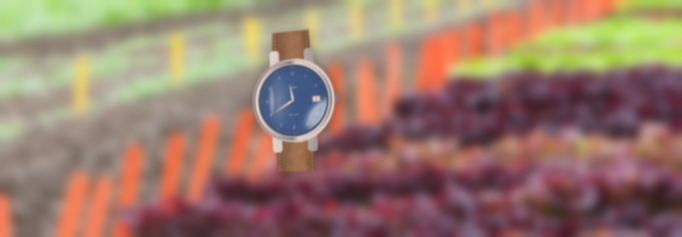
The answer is 11:40
